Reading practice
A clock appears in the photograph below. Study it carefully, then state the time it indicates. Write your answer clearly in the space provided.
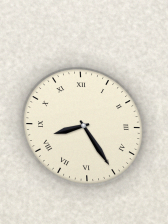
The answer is 8:25
